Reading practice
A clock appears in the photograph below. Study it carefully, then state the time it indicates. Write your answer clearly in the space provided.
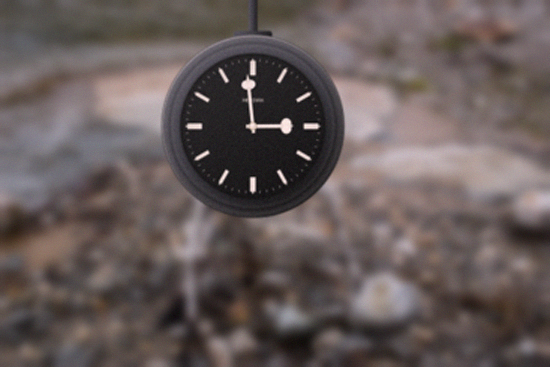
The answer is 2:59
